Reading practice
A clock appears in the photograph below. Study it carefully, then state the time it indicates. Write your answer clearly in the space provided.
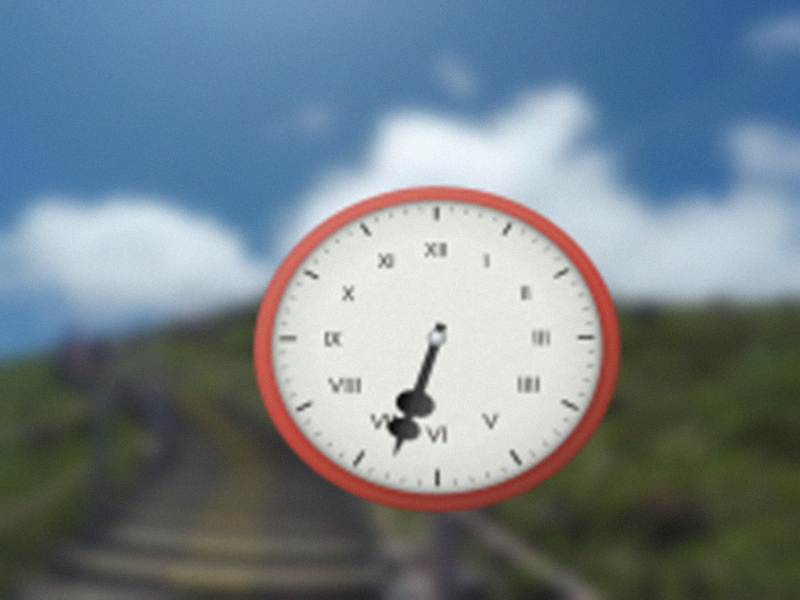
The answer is 6:33
